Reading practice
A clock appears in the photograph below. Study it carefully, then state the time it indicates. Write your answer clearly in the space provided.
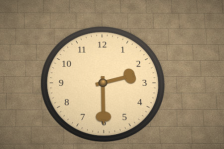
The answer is 2:30
